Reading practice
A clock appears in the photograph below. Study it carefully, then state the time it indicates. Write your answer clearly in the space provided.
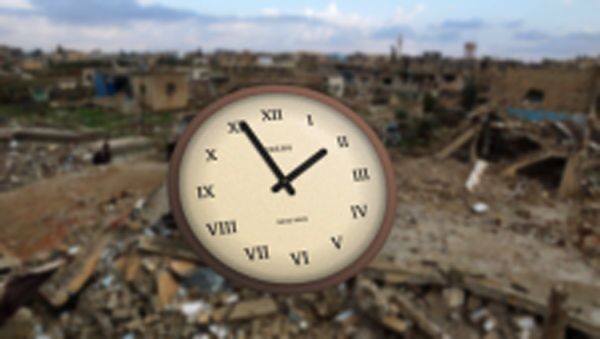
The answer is 1:56
